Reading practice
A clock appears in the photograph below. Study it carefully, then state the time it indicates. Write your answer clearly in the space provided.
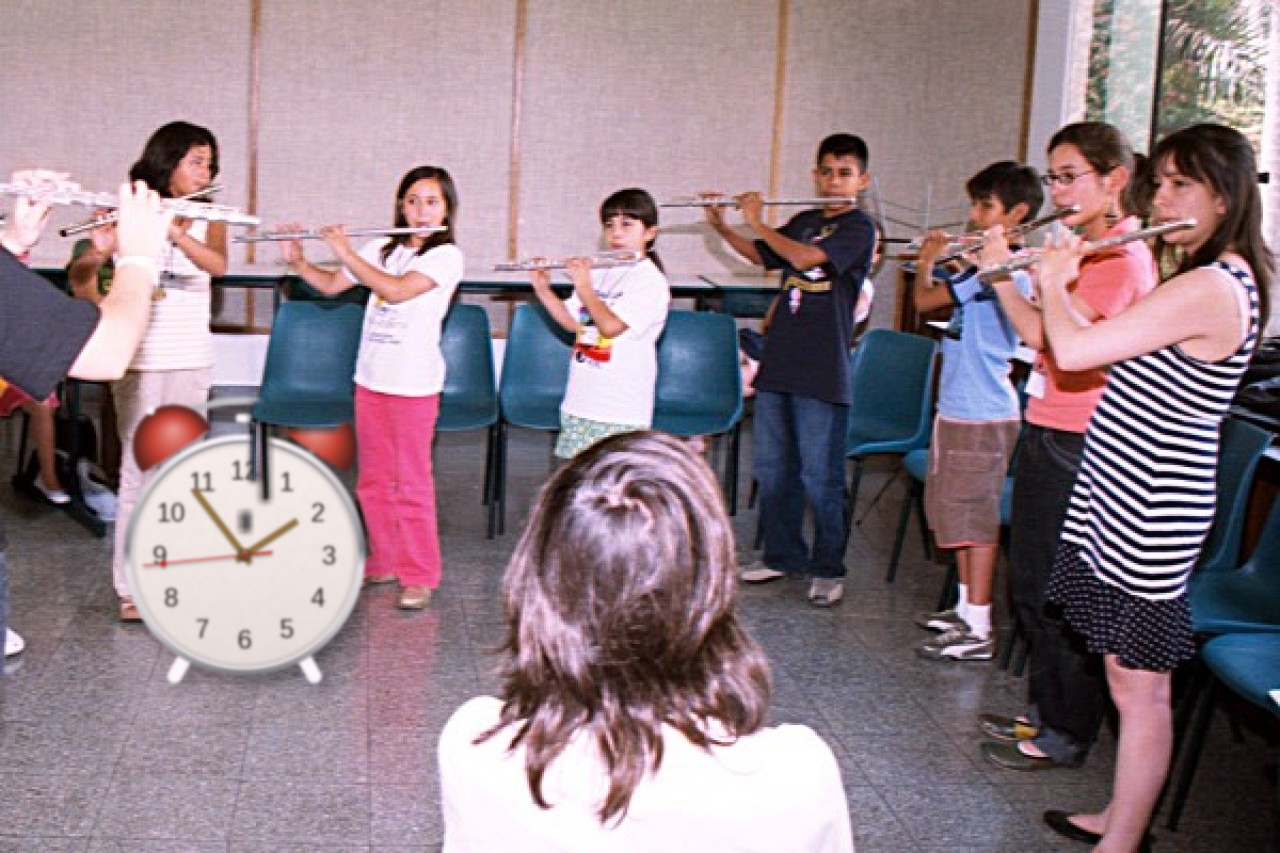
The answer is 1:53:44
